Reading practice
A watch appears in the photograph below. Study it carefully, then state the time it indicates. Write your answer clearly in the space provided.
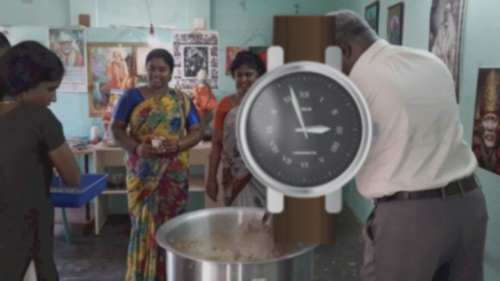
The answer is 2:57
